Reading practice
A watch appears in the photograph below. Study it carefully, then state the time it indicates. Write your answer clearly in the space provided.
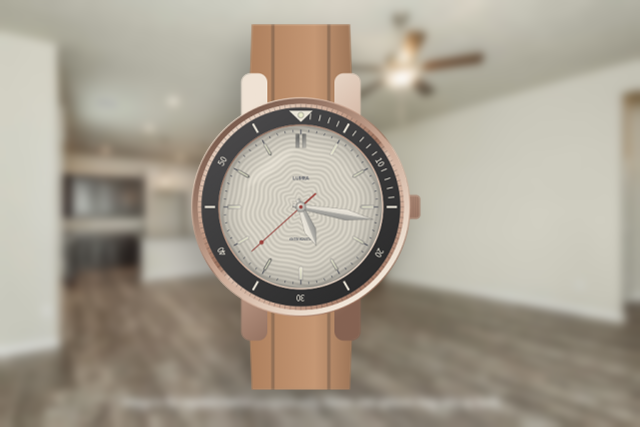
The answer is 5:16:38
